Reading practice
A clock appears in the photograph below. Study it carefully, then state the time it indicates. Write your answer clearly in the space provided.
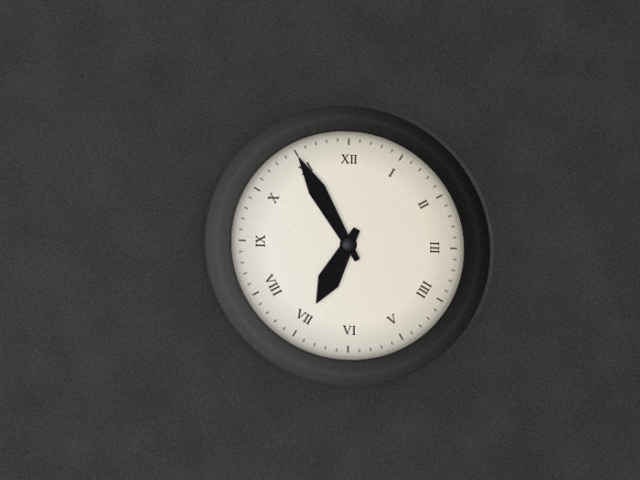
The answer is 6:55
